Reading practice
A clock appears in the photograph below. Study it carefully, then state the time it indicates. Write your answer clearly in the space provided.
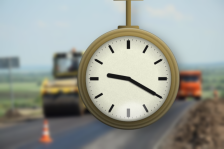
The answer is 9:20
